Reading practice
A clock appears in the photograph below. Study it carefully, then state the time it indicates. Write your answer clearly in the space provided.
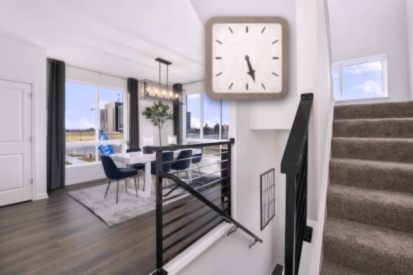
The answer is 5:27
